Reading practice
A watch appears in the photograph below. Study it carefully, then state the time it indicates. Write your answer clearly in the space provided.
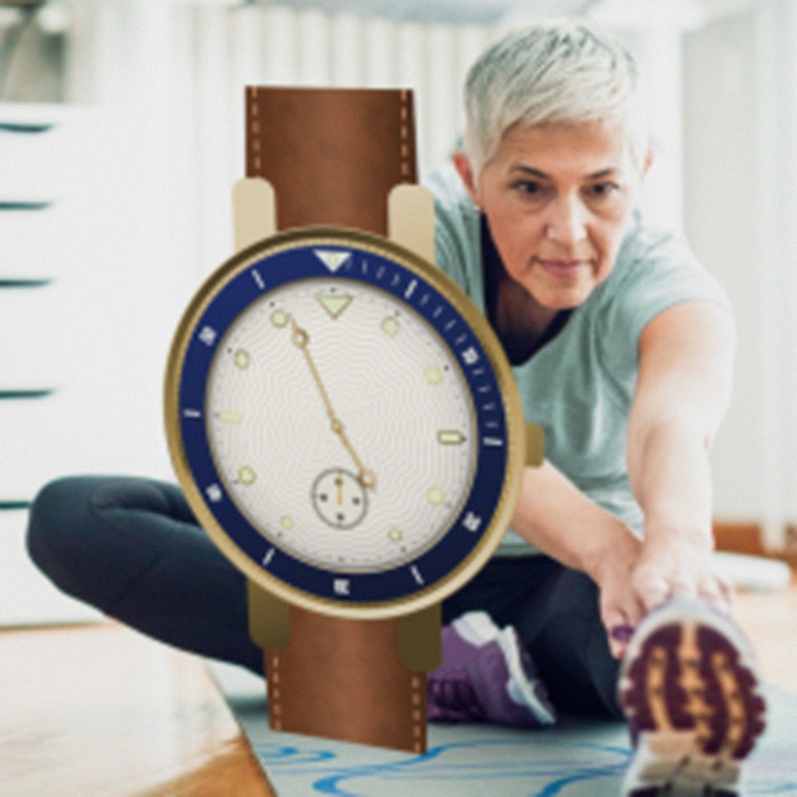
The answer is 4:56
